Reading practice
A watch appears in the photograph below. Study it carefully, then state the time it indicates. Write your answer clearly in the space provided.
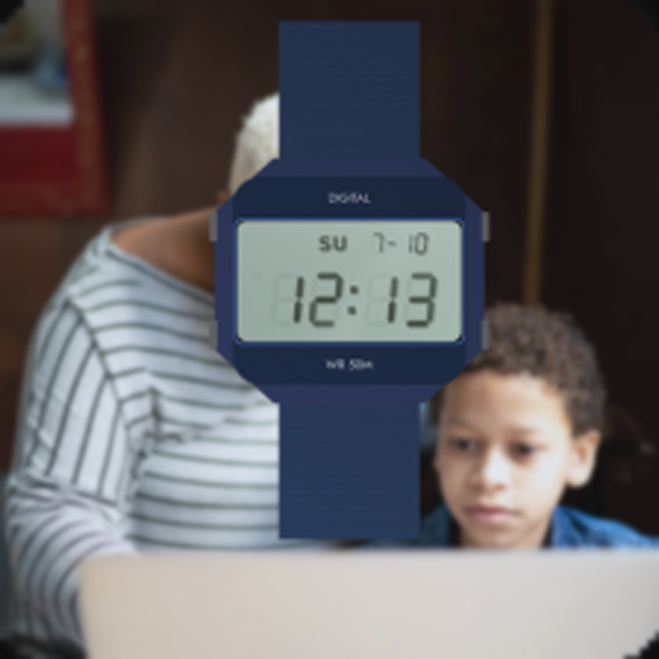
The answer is 12:13
